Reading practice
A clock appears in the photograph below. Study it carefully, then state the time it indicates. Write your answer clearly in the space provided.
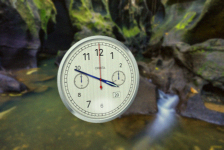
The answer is 3:49
